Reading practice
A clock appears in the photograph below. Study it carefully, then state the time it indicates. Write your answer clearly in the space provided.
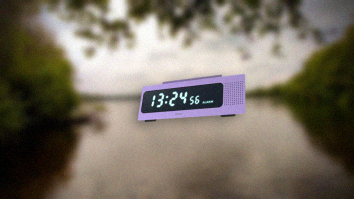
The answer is 13:24:56
